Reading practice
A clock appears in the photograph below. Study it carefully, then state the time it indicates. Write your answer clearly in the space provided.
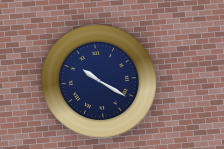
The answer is 10:21
